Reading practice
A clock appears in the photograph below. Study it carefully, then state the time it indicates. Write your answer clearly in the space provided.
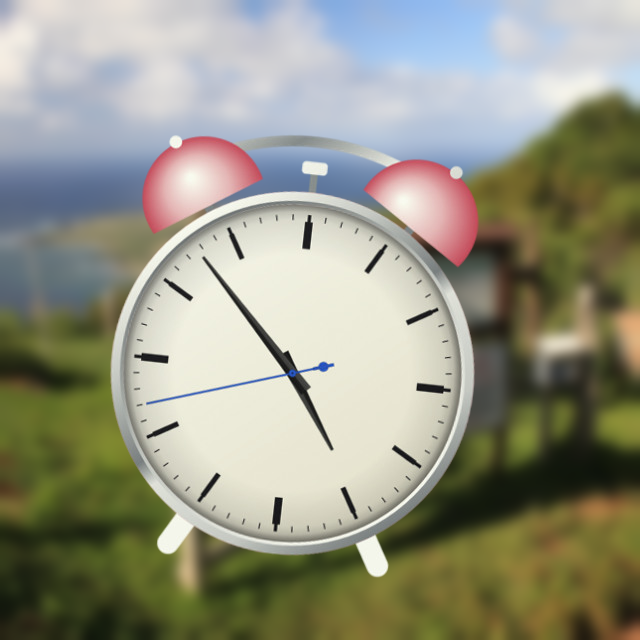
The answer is 4:52:42
